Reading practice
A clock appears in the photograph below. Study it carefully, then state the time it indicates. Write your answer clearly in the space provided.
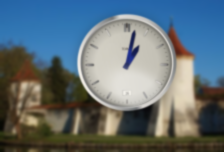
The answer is 1:02
